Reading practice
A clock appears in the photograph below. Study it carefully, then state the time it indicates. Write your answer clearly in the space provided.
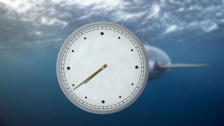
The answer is 7:39
